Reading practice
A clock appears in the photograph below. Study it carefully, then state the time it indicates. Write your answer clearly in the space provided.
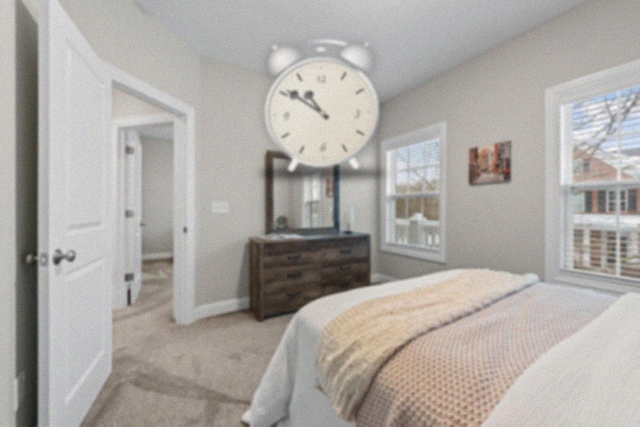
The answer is 10:51
